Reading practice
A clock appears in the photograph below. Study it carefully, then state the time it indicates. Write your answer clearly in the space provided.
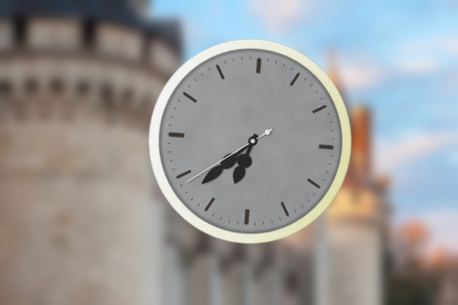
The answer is 6:37:39
